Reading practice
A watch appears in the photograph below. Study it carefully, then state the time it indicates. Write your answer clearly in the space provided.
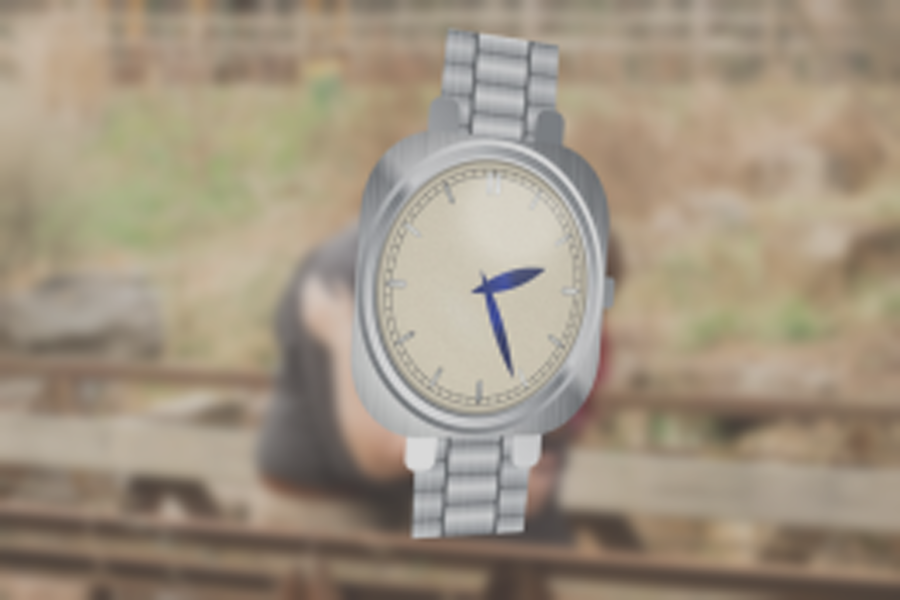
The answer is 2:26
